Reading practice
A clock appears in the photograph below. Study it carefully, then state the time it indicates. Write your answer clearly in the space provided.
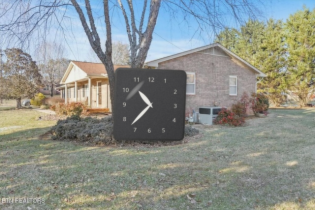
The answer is 10:37
